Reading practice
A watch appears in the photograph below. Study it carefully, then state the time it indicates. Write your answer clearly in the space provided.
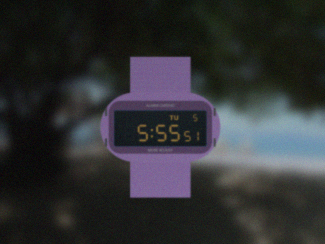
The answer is 5:55:51
